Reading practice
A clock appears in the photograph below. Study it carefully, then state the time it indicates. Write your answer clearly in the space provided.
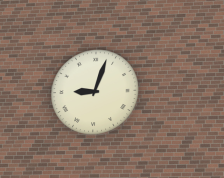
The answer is 9:03
